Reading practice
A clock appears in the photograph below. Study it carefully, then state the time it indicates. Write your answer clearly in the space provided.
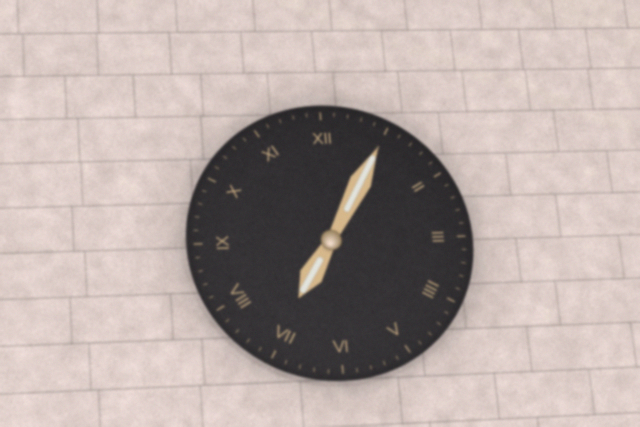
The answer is 7:05
